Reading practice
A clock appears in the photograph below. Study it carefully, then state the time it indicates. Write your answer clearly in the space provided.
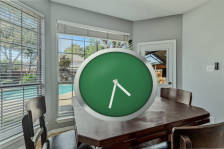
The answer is 4:32
